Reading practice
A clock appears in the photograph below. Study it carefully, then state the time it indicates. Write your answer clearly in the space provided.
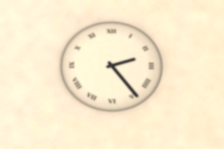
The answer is 2:24
